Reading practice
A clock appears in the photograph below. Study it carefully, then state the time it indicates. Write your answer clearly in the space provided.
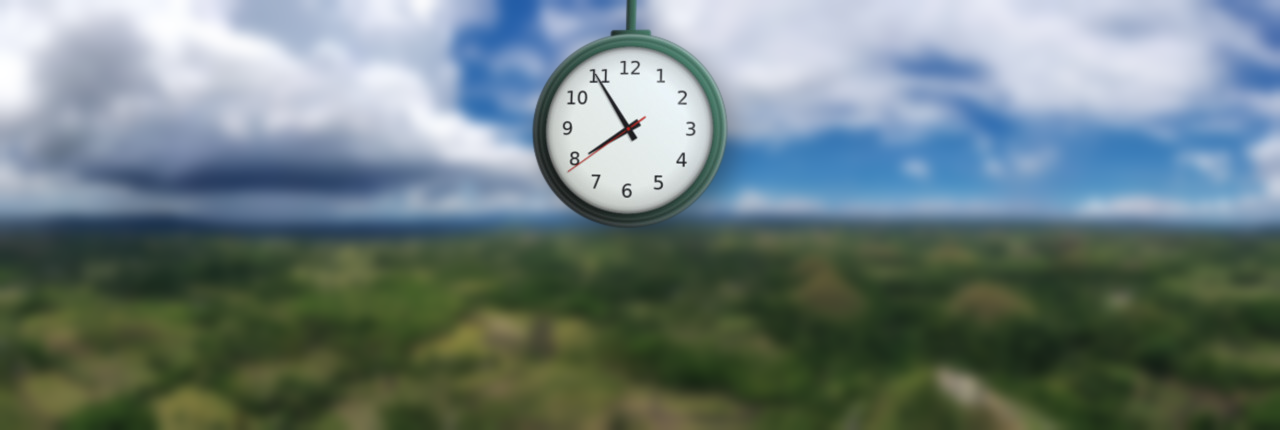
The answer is 7:54:39
